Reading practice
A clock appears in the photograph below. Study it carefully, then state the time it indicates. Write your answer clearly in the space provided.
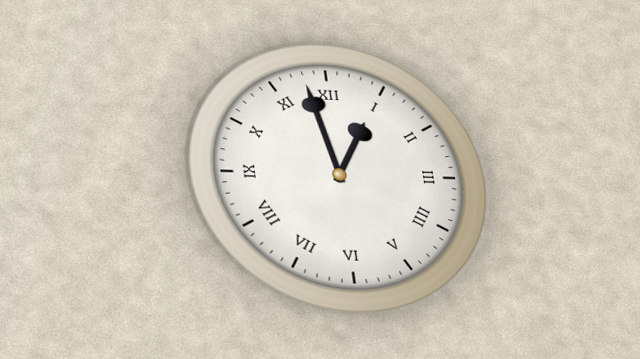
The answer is 12:58
